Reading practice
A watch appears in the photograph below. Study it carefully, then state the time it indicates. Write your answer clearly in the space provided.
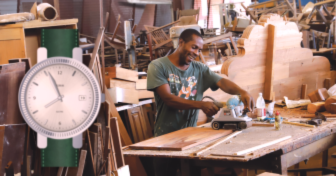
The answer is 7:56
